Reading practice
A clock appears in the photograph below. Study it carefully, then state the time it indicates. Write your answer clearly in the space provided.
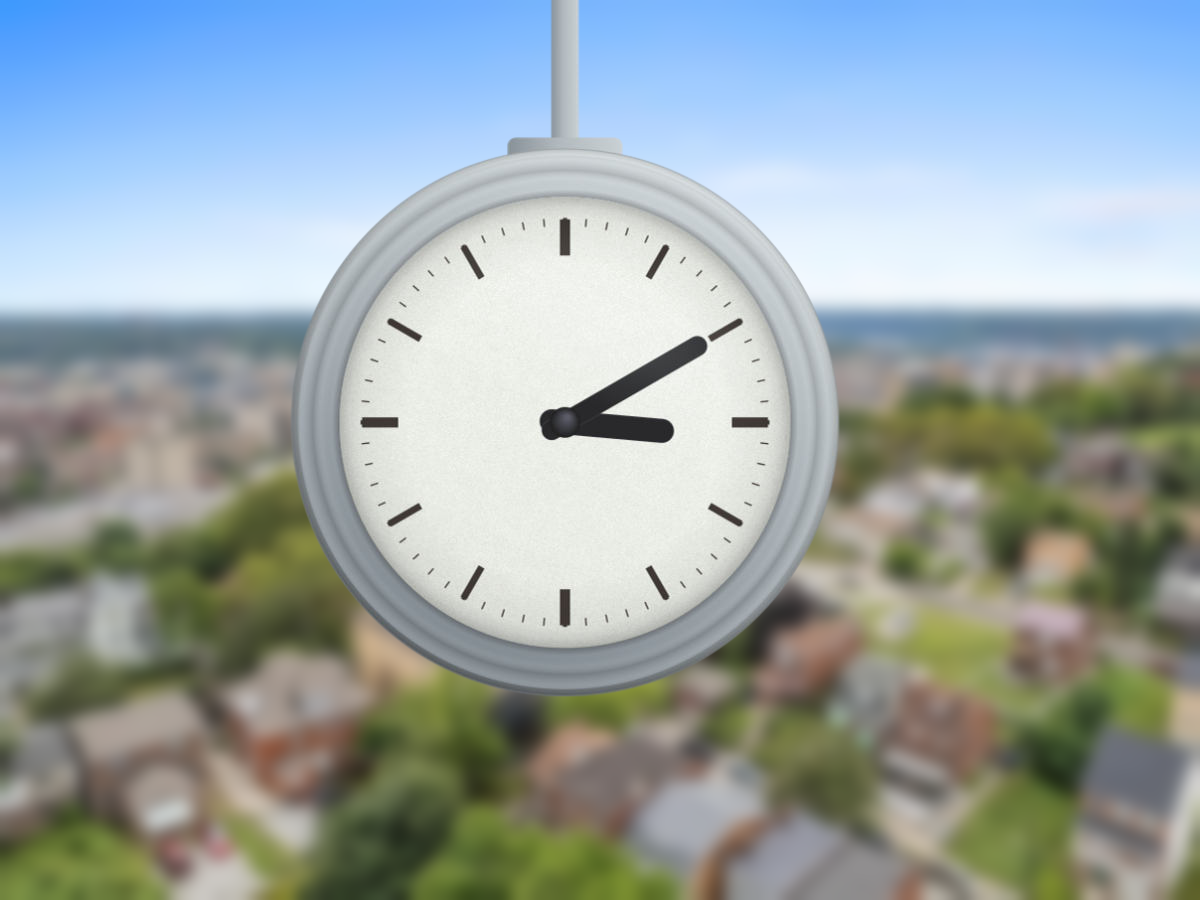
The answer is 3:10
